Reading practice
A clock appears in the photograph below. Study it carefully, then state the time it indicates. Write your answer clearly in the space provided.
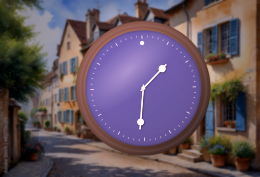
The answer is 1:31
